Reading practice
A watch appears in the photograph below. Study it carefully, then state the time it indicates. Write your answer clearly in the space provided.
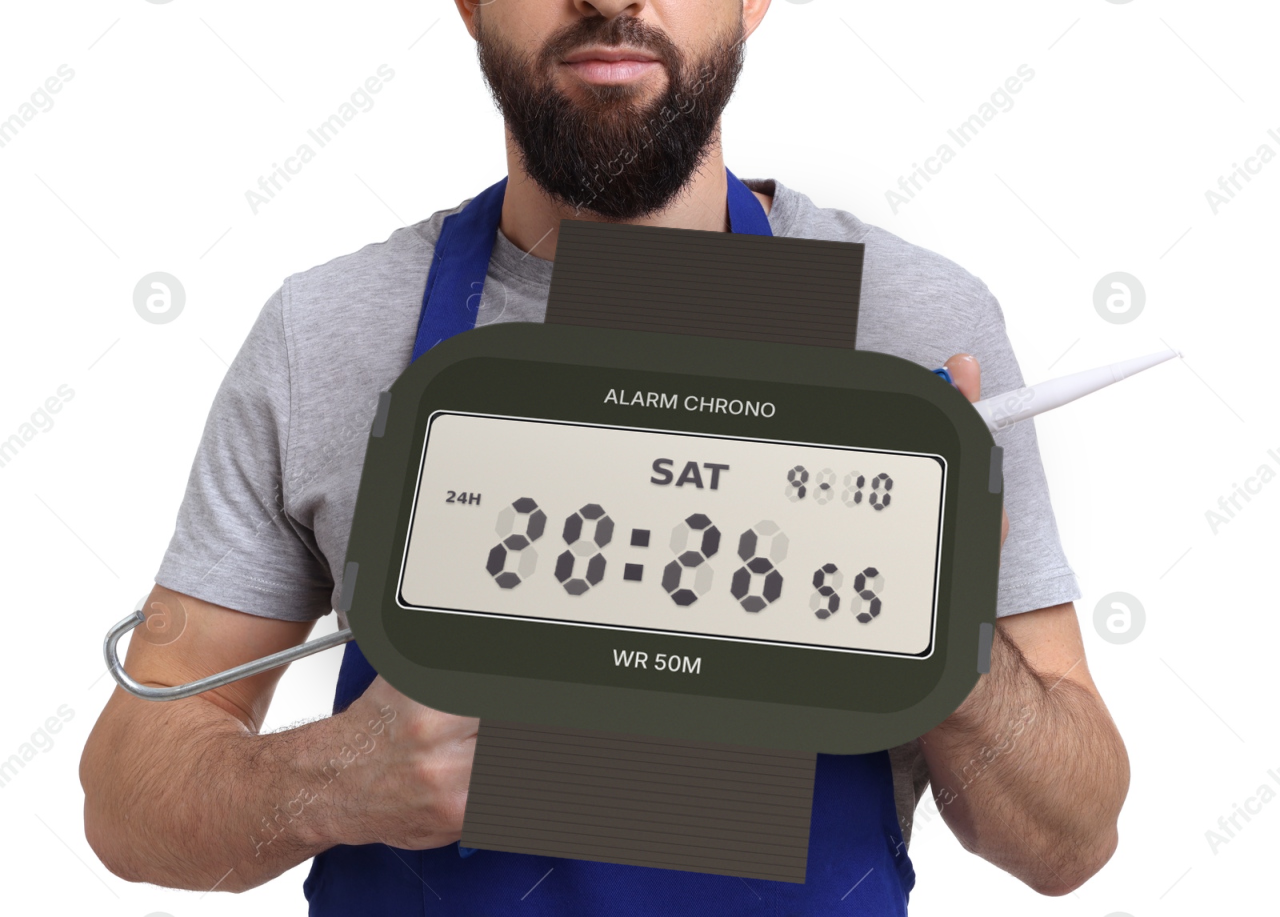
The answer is 20:26:55
